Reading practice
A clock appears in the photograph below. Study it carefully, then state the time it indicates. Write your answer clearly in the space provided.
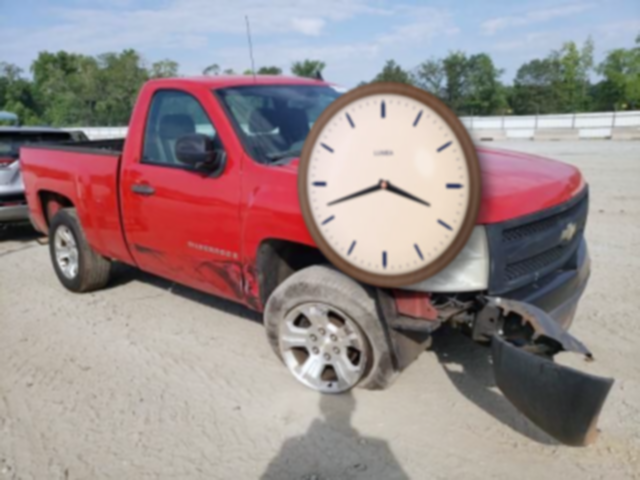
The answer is 3:42
